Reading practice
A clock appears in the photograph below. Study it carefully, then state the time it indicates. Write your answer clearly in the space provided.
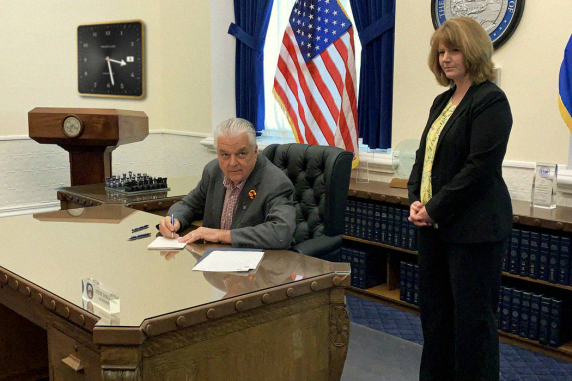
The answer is 3:28
